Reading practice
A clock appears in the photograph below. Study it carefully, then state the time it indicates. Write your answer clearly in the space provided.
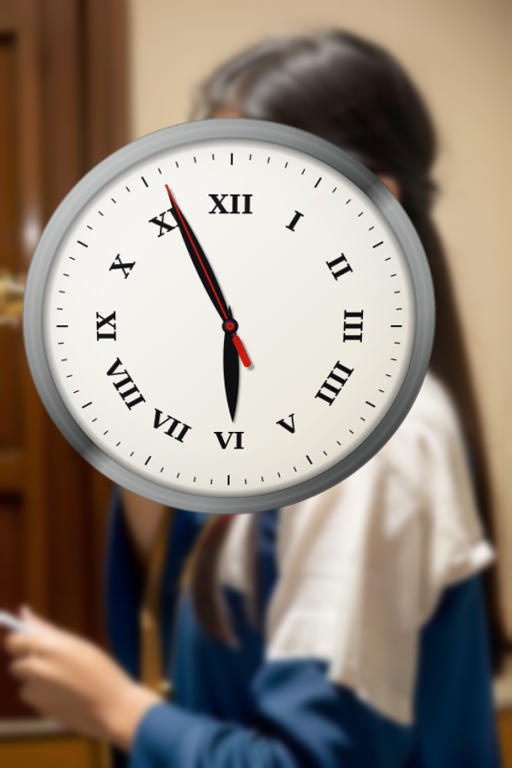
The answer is 5:55:56
